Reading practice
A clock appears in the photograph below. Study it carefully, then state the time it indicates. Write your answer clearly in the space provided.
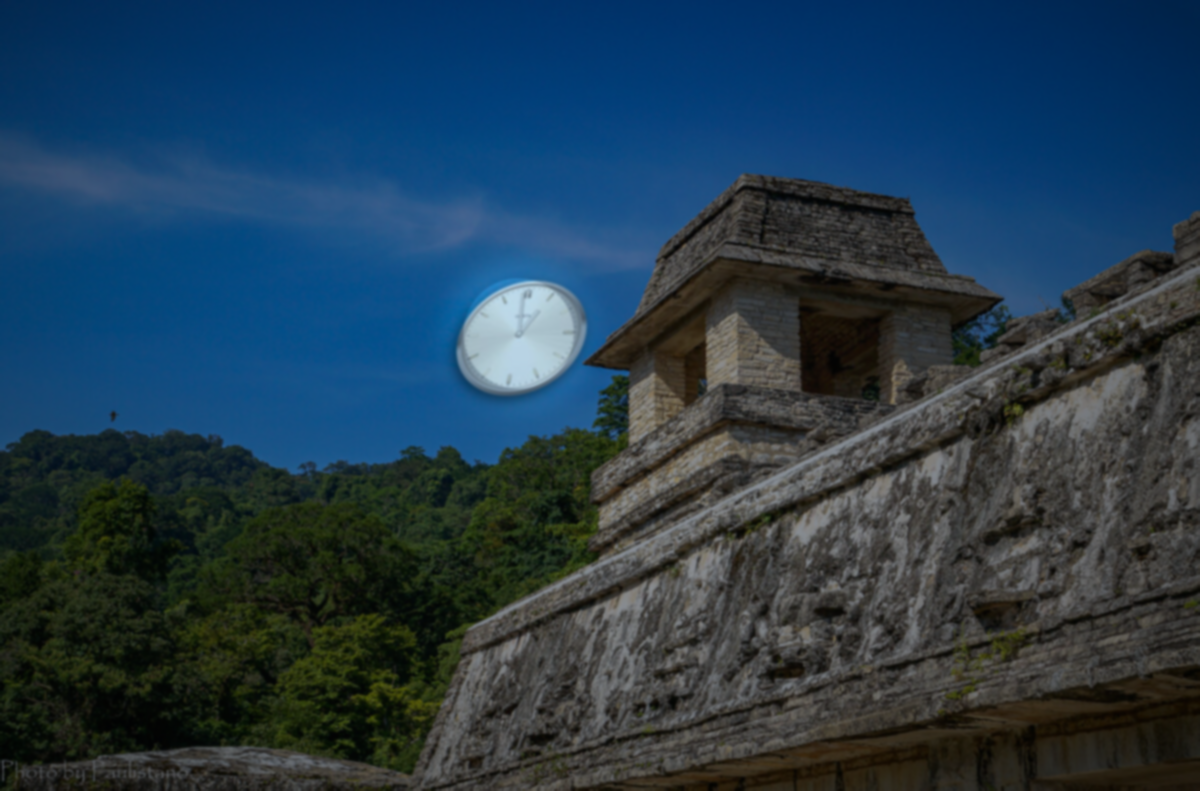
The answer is 12:59
